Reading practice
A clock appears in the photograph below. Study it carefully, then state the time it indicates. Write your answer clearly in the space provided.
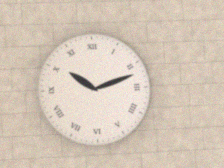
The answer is 10:12
